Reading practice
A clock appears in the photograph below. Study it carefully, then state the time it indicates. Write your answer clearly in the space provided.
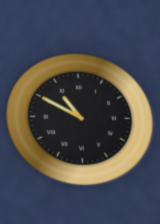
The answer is 10:50
